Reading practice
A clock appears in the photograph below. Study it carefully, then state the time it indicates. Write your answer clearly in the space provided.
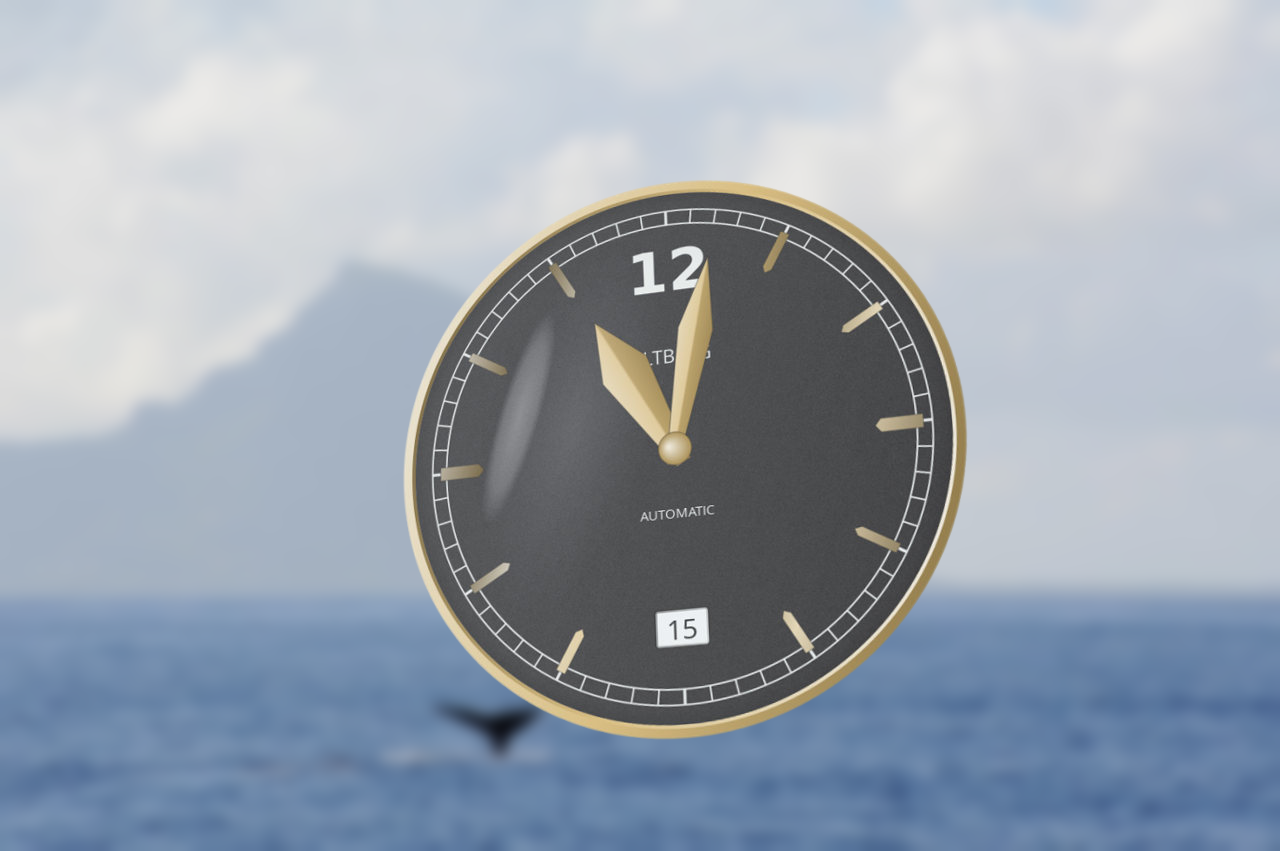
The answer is 11:02
